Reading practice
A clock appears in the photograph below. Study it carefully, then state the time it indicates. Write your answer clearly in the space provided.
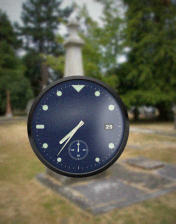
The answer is 7:36
